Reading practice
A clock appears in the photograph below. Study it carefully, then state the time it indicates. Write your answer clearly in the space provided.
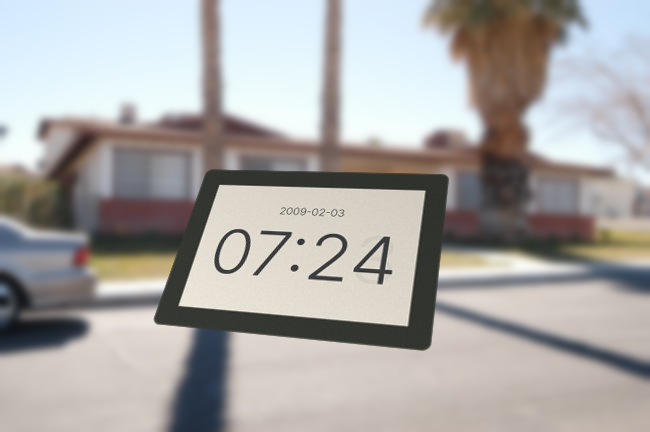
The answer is 7:24
